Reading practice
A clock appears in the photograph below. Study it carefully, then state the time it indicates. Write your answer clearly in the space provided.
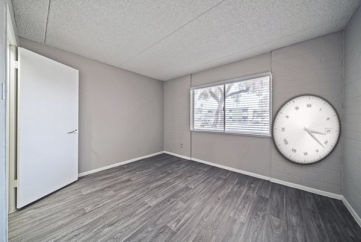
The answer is 3:22
